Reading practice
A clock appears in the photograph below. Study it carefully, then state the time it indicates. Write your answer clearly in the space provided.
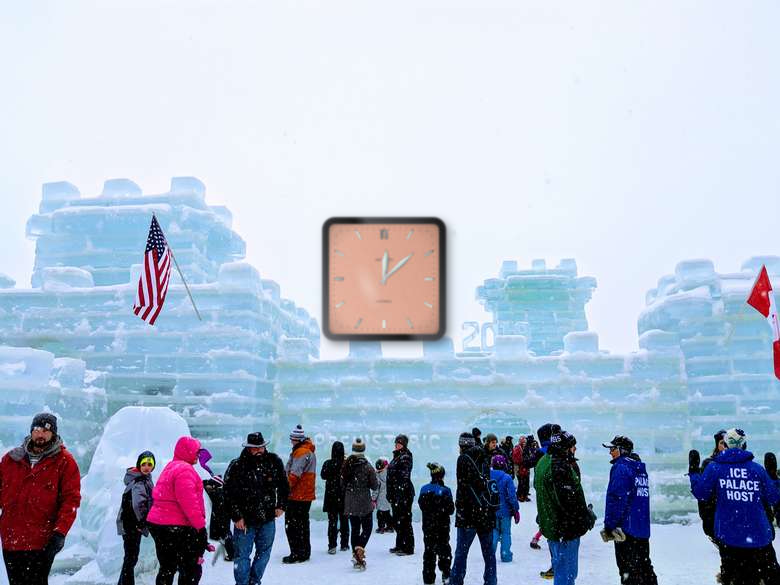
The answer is 12:08
